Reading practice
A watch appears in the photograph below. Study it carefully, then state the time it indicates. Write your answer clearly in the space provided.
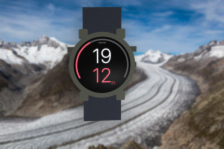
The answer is 19:12
